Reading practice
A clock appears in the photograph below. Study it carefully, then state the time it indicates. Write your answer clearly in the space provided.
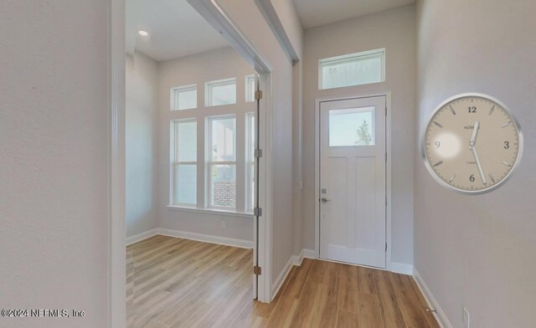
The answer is 12:27
